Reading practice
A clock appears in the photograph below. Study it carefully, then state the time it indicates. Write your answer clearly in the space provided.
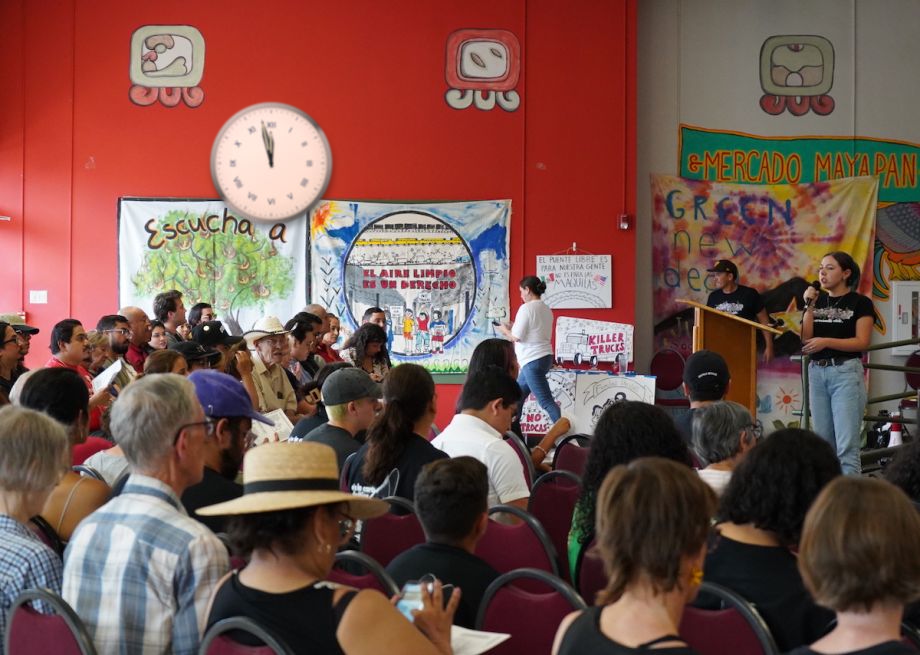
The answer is 11:58
